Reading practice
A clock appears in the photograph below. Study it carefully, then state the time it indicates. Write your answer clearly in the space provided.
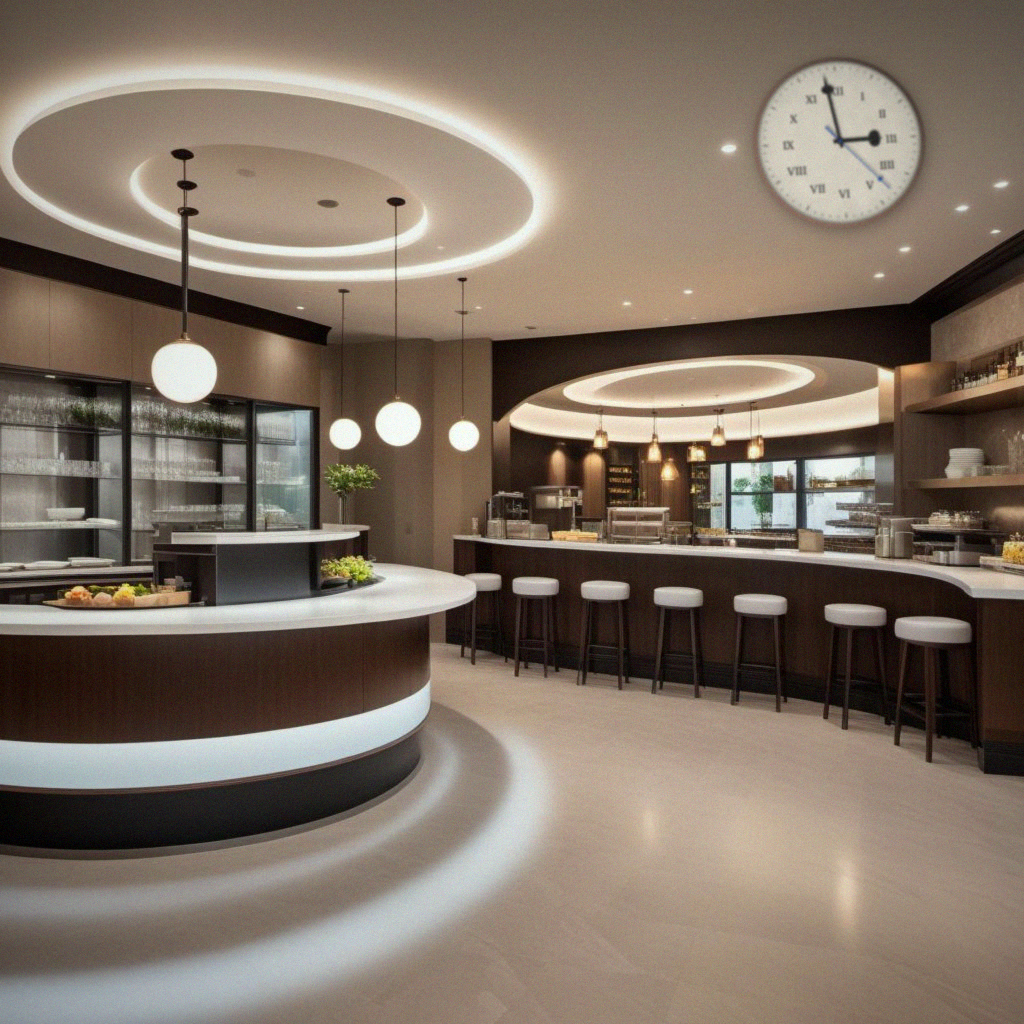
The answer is 2:58:23
